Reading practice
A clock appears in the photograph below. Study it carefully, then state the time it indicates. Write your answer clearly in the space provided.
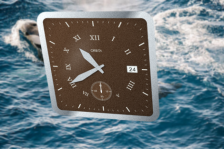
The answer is 10:40
